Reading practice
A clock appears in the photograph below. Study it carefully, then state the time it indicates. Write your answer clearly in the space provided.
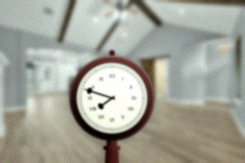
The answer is 7:48
